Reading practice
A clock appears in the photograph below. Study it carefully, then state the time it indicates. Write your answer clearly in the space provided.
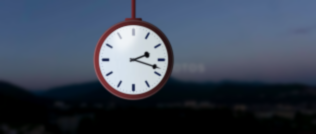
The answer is 2:18
